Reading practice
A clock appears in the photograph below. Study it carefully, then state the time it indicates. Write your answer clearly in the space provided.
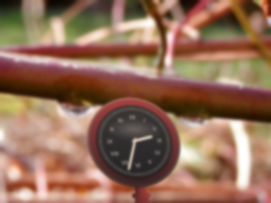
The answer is 2:33
